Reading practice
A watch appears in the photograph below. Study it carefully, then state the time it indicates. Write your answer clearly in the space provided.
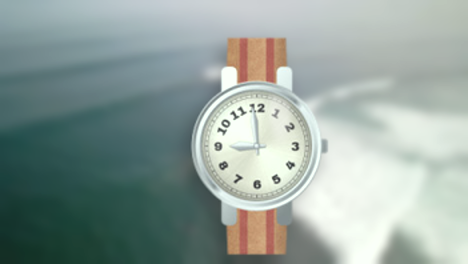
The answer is 8:59
